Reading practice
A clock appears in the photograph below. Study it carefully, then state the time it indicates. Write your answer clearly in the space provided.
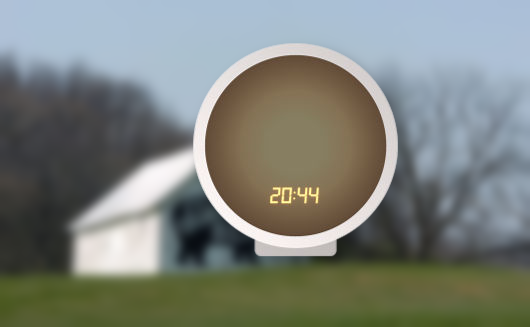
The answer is 20:44
